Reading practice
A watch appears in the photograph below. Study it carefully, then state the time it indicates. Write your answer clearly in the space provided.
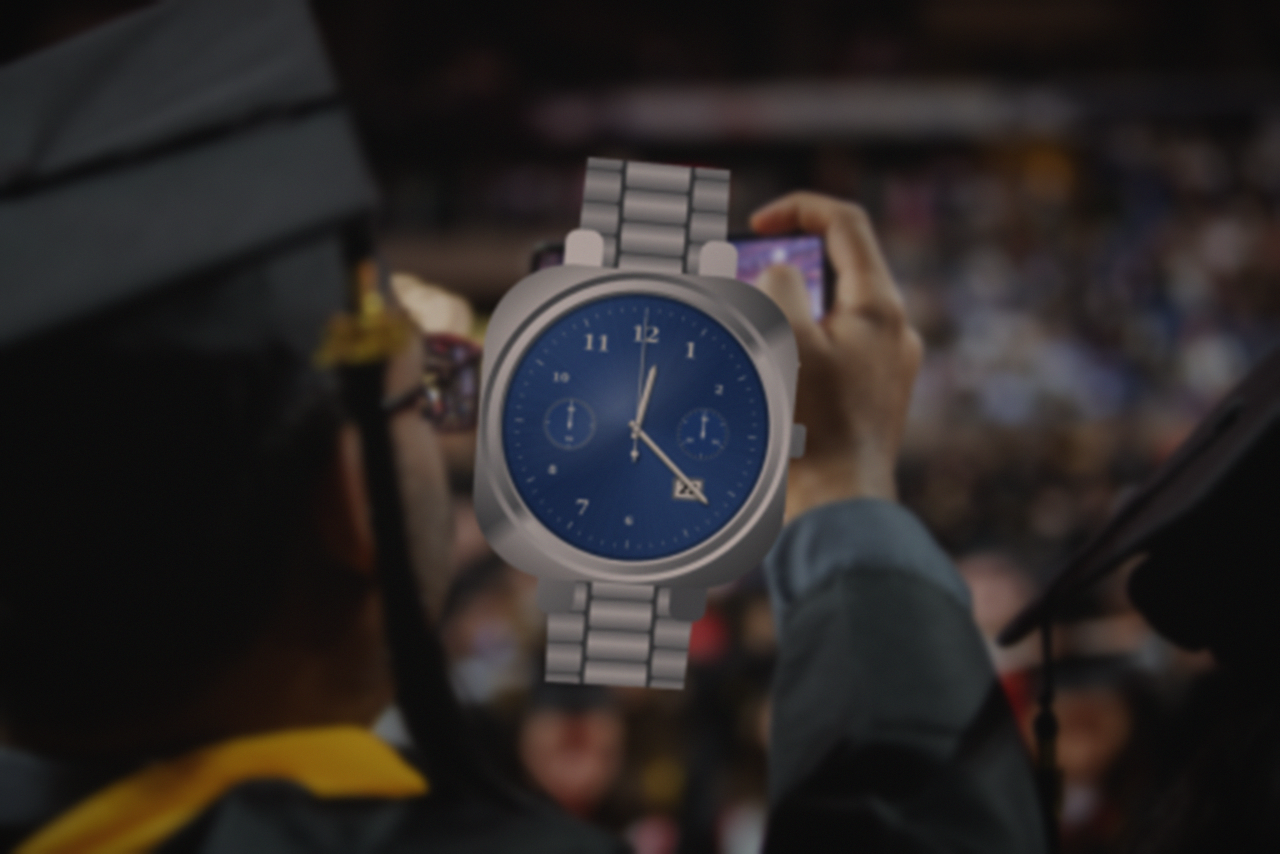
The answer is 12:22
